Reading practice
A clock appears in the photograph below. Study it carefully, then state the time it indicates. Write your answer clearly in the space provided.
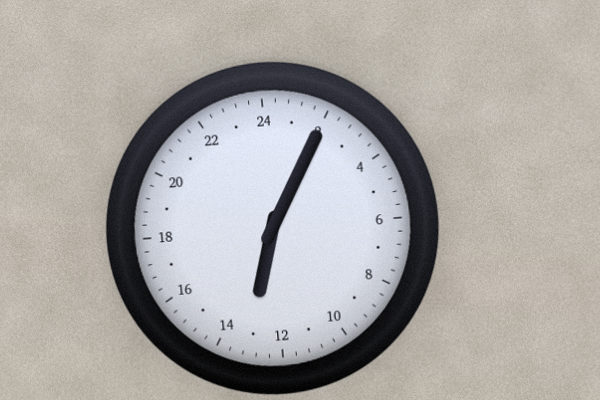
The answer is 13:05
